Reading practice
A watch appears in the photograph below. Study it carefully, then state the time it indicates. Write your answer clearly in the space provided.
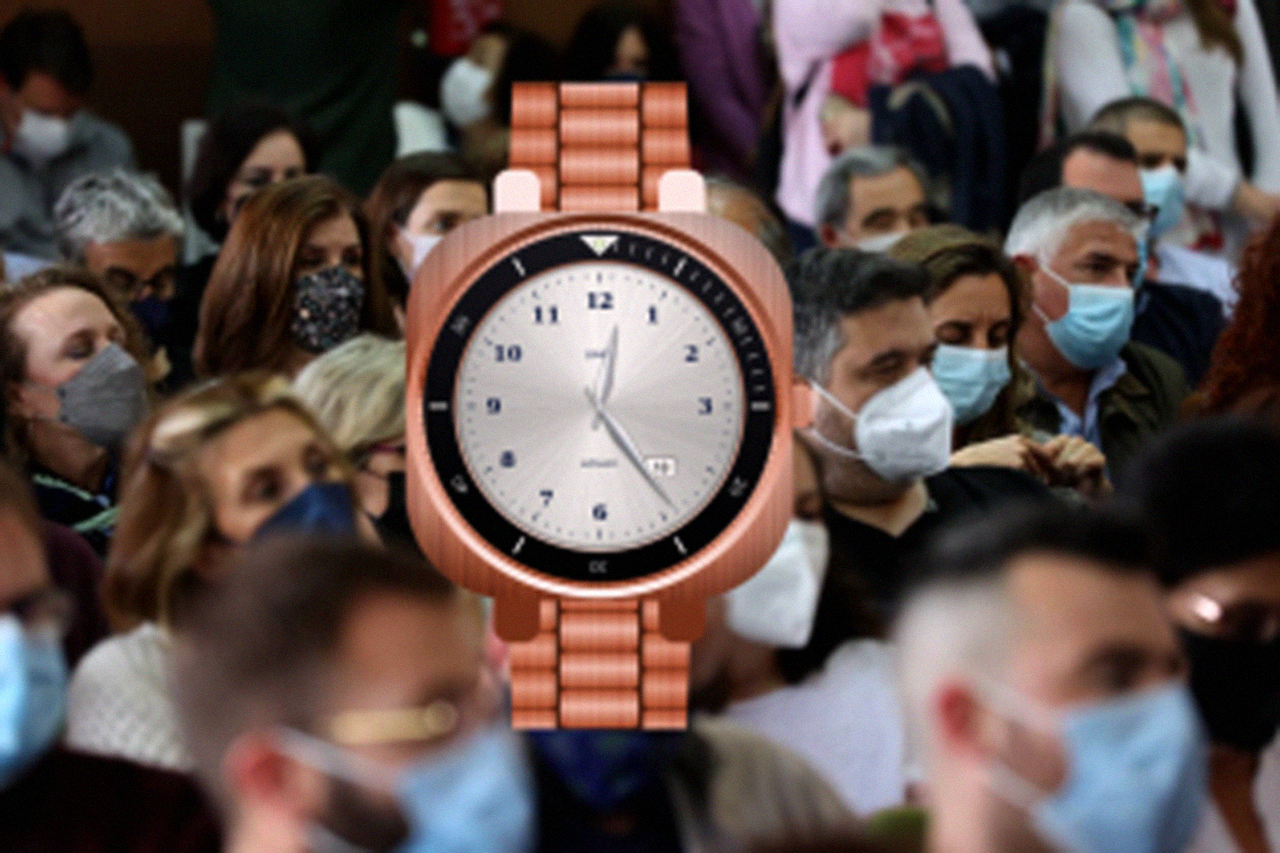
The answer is 12:24
